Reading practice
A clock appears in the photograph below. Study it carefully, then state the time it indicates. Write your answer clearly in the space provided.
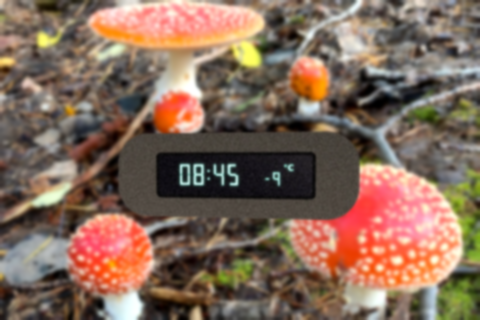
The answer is 8:45
